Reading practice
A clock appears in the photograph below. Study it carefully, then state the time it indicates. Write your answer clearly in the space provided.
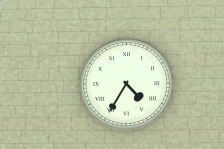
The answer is 4:35
